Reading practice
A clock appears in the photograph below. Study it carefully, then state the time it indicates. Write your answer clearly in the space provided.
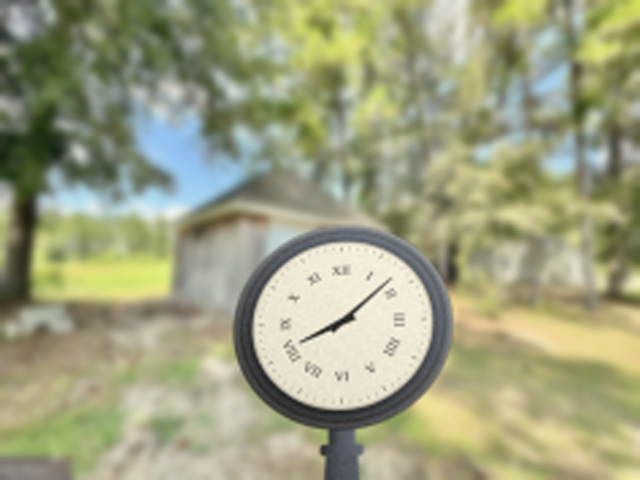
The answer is 8:08
